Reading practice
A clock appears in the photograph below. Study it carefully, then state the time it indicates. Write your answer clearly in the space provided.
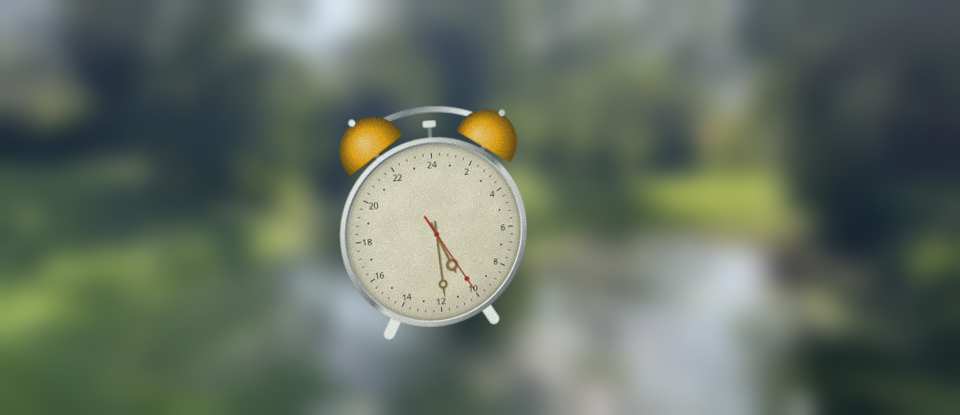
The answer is 10:29:25
